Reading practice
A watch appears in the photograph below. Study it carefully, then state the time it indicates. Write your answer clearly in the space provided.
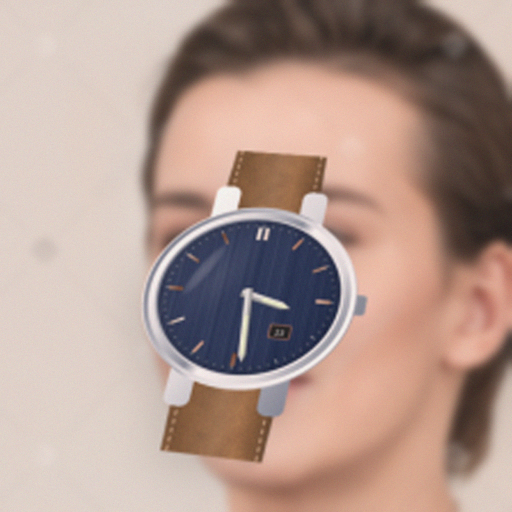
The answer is 3:29
